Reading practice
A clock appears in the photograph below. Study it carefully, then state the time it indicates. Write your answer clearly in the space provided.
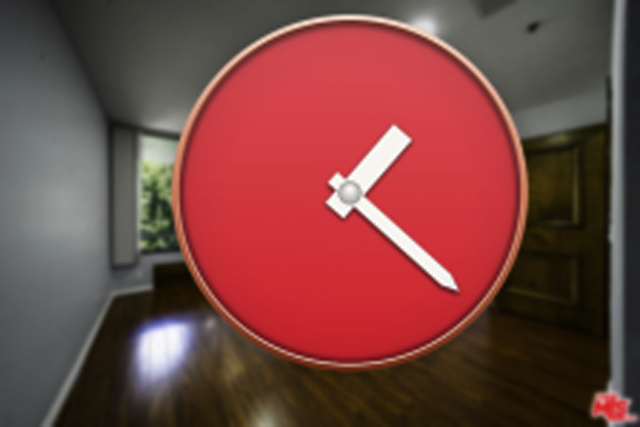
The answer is 1:22
